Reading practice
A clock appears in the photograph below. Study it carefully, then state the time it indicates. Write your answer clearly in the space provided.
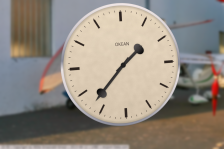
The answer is 1:37
